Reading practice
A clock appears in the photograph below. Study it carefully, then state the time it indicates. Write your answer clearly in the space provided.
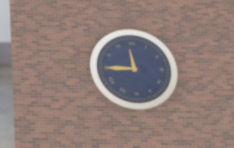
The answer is 11:45
